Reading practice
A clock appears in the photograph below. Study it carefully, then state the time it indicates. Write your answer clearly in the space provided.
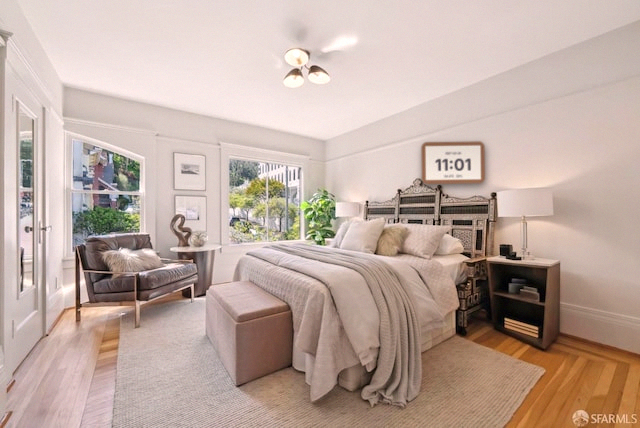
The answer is 11:01
